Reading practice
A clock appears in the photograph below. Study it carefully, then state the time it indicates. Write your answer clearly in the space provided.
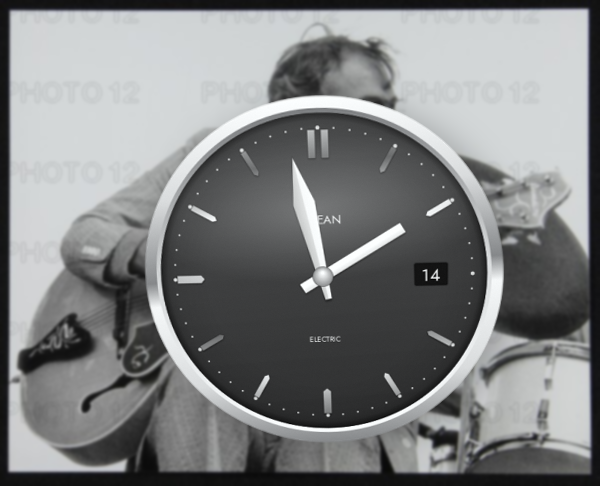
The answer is 1:58
